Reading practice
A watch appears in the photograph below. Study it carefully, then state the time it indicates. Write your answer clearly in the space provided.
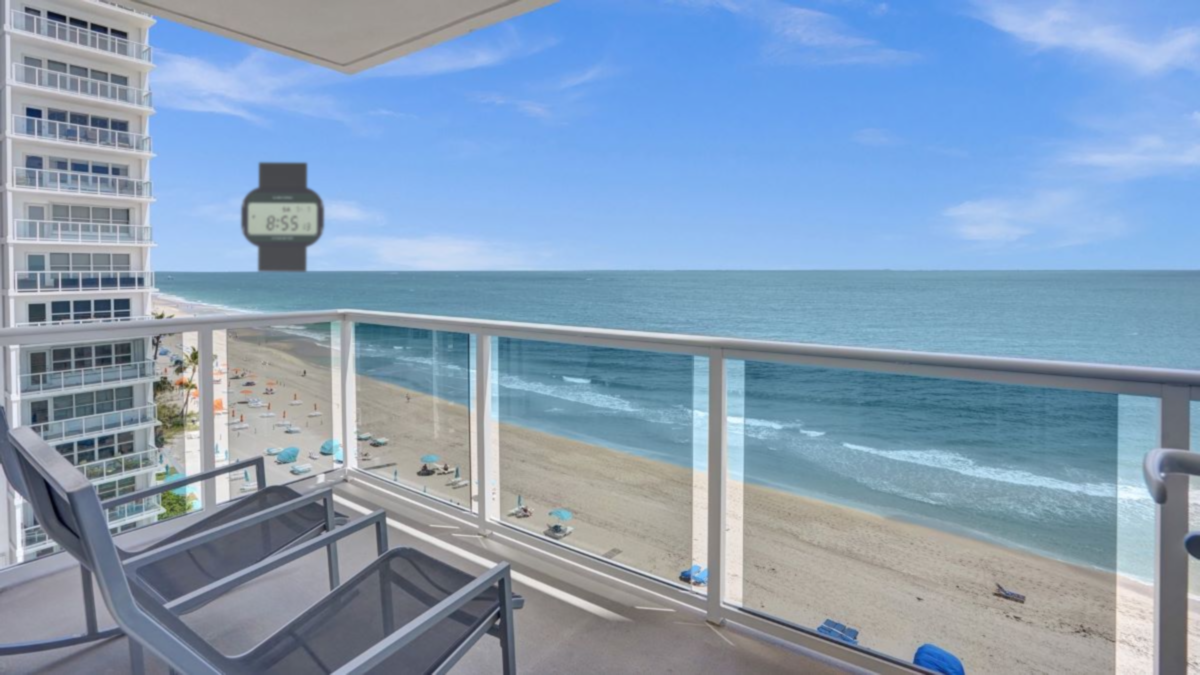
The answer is 8:55
